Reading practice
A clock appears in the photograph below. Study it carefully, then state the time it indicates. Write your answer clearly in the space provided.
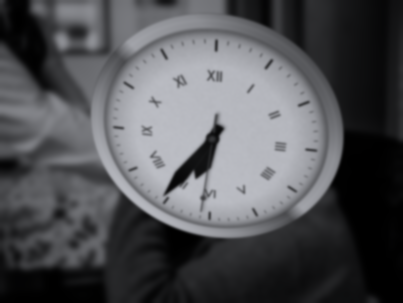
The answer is 6:35:31
